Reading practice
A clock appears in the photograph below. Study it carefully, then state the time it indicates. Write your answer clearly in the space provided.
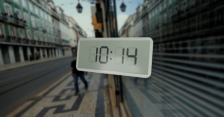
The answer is 10:14
